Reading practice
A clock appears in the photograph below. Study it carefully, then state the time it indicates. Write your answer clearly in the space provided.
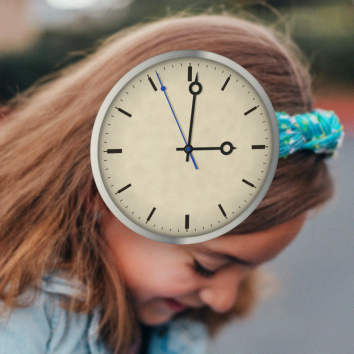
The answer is 3:00:56
